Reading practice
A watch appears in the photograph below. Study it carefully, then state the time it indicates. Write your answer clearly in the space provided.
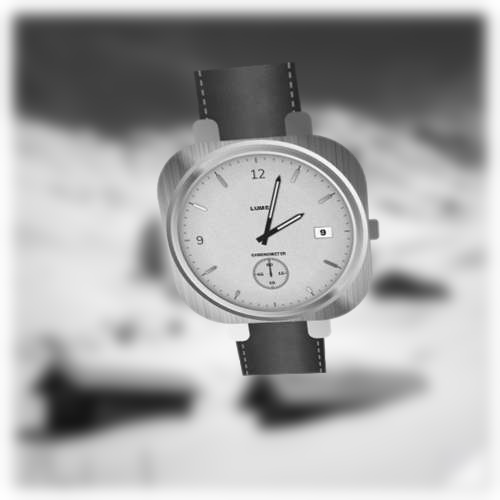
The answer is 2:03
